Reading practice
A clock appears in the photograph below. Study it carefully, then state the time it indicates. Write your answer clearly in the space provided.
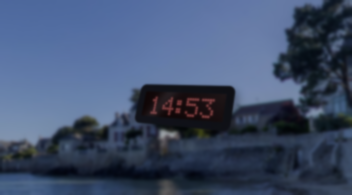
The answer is 14:53
